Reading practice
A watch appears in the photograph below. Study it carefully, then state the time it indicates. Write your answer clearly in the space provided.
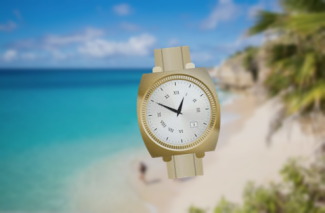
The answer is 12:50
